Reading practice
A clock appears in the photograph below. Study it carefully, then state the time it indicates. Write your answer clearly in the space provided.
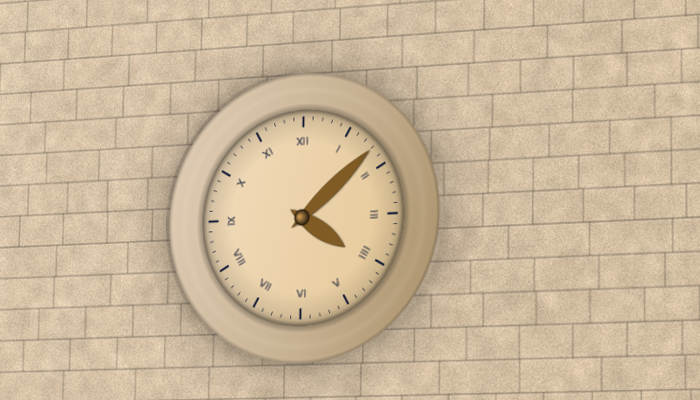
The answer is 4:08
